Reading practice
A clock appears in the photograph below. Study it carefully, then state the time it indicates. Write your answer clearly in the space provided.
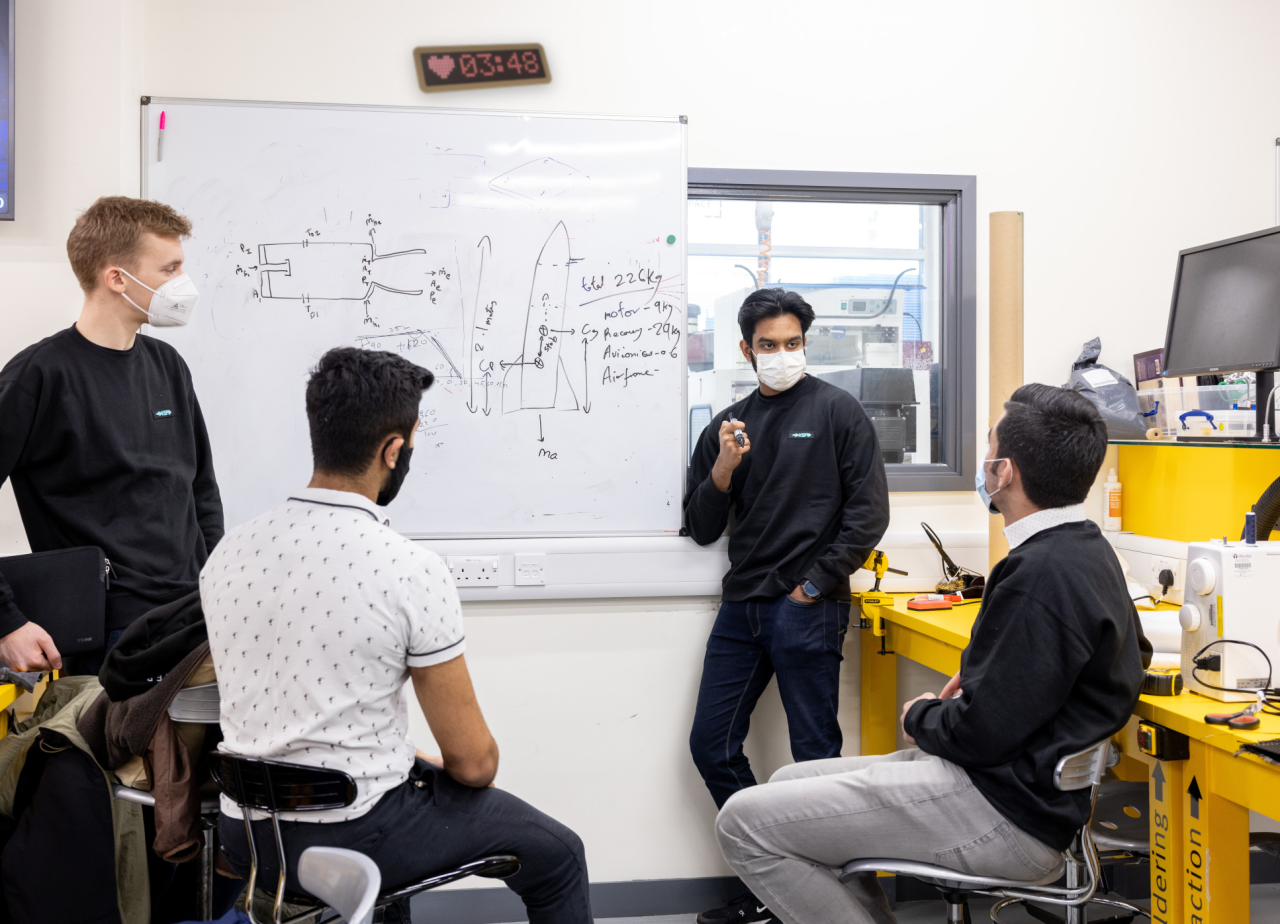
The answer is 3:48
